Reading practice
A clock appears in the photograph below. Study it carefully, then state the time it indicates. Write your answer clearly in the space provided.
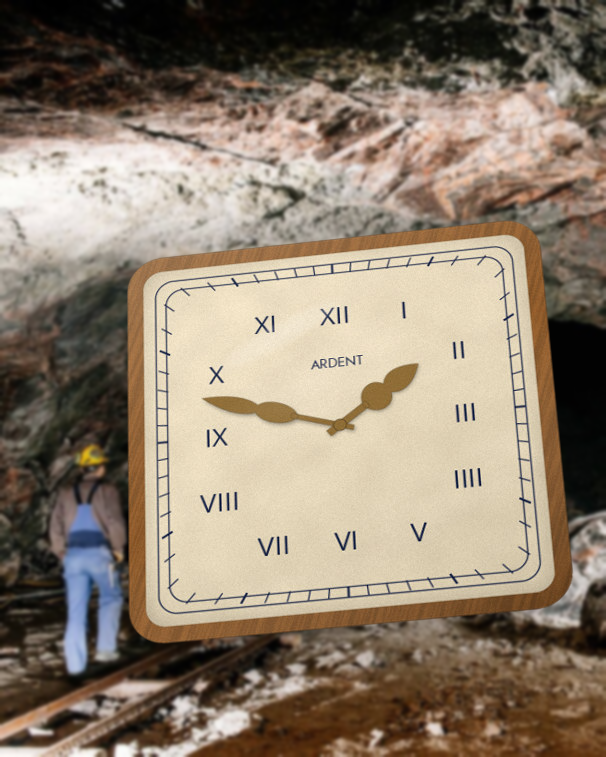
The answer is 1:48
